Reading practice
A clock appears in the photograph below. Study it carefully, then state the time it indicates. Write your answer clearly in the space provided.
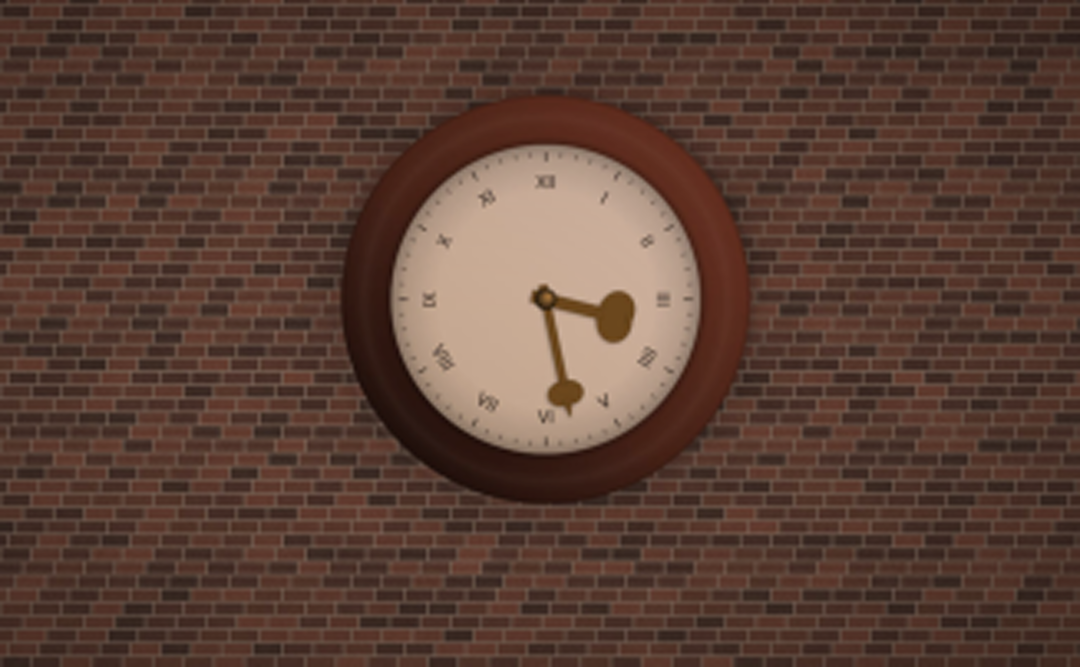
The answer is 3:28
